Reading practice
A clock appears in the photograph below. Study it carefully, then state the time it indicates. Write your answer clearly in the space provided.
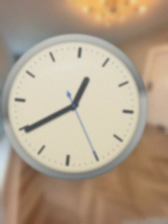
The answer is 12:39:25
